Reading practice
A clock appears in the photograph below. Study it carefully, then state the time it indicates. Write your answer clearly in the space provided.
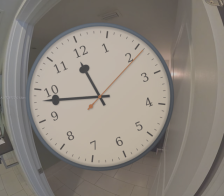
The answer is 11:48:11
